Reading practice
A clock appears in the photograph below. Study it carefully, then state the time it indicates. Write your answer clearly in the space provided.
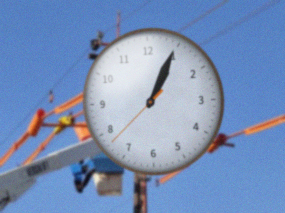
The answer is 1:04:38
